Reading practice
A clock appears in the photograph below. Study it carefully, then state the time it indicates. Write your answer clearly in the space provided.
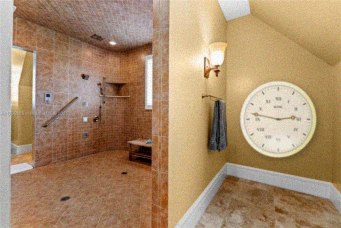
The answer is 2:47
